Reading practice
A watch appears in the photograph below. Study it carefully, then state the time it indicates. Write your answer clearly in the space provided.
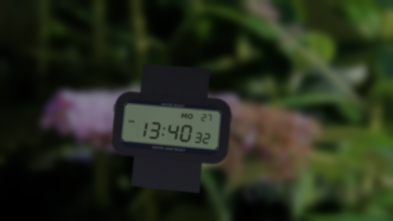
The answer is 13:40:32
